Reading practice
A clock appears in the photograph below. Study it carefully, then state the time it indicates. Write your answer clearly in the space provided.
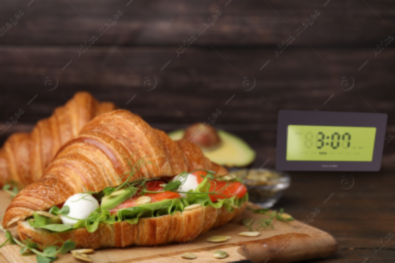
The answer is 3:07
